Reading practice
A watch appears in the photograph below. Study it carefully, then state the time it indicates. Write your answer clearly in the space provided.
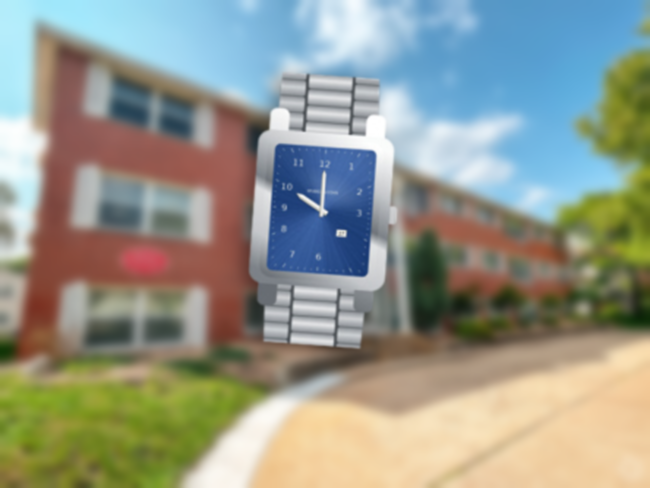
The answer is 10:00
